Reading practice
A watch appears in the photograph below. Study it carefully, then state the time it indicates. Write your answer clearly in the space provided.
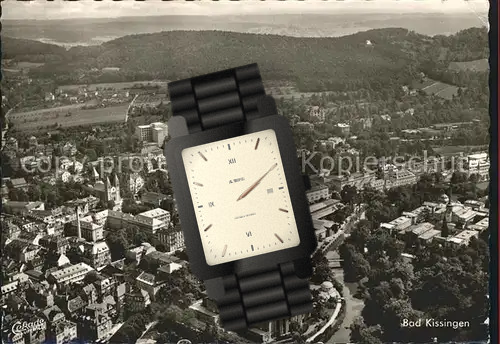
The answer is 2:10
